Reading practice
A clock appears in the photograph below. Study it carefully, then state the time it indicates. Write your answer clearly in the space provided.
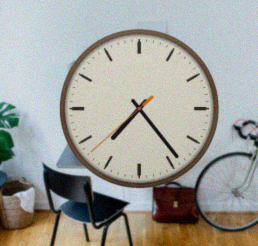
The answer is 7:23:38
